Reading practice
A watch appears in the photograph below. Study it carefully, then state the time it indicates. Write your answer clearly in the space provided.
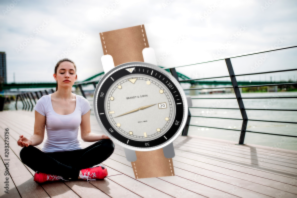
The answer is 2:43
